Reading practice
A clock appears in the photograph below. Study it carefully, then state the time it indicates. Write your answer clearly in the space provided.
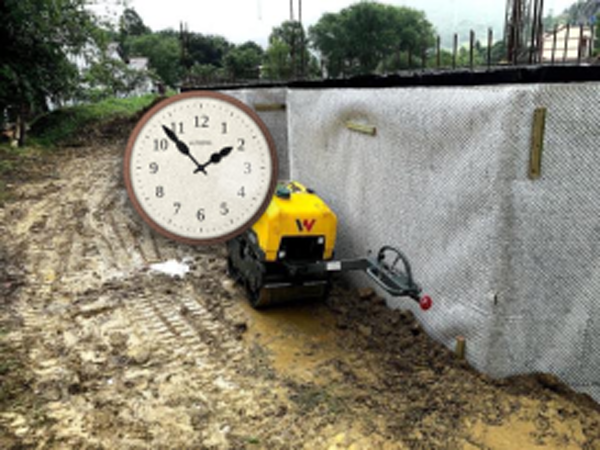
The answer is 1:53
